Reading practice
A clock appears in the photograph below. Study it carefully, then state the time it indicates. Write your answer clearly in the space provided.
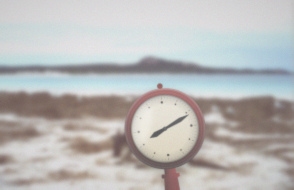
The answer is 8:11
